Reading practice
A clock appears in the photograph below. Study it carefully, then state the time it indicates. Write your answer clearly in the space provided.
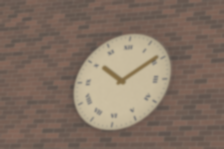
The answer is 10:09
